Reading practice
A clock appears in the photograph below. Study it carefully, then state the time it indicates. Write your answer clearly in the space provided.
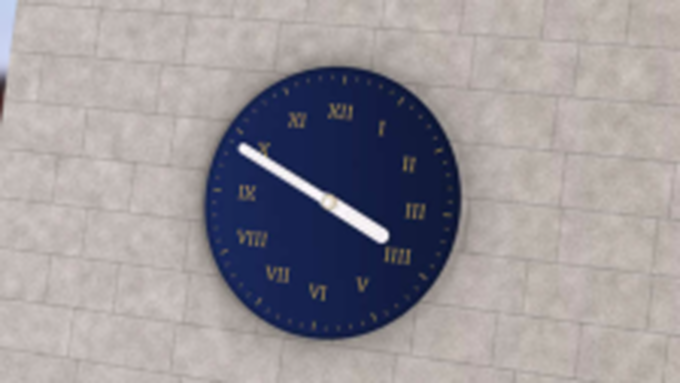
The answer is 3:49
